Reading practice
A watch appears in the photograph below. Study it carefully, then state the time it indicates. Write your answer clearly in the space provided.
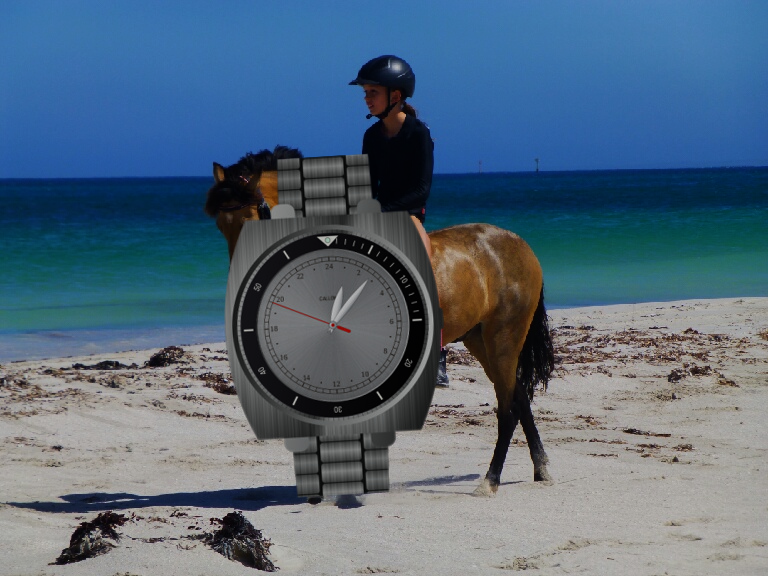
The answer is 1:06:49
